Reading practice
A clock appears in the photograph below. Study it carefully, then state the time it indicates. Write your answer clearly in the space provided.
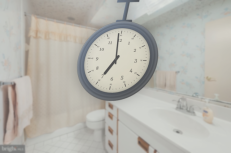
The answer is 6:59
